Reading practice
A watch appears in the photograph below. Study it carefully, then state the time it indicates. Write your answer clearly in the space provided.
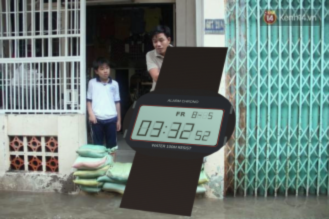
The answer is 3:32:52
